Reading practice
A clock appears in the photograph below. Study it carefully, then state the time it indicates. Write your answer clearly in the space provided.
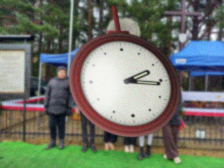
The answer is 2:16
